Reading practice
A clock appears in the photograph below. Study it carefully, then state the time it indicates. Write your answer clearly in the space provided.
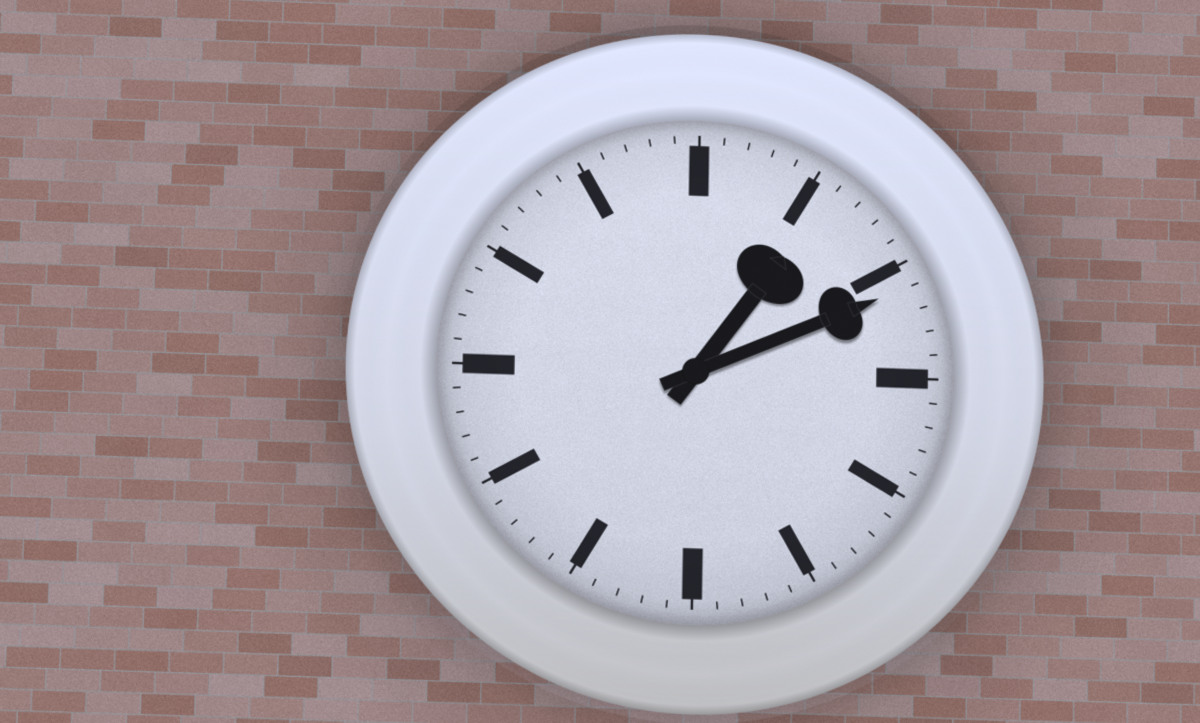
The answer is 1:11
